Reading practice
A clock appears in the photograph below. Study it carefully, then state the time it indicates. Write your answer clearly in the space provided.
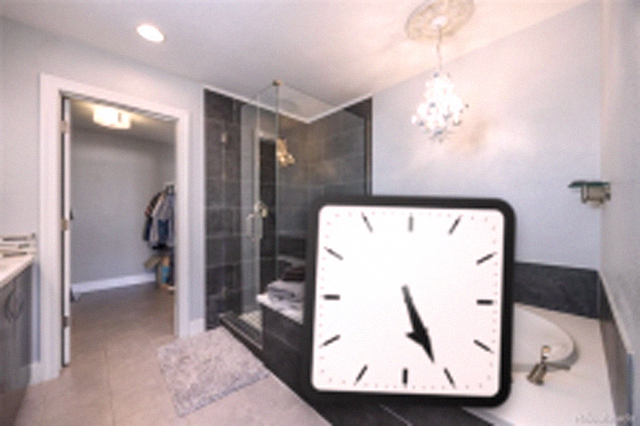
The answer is 5:26
